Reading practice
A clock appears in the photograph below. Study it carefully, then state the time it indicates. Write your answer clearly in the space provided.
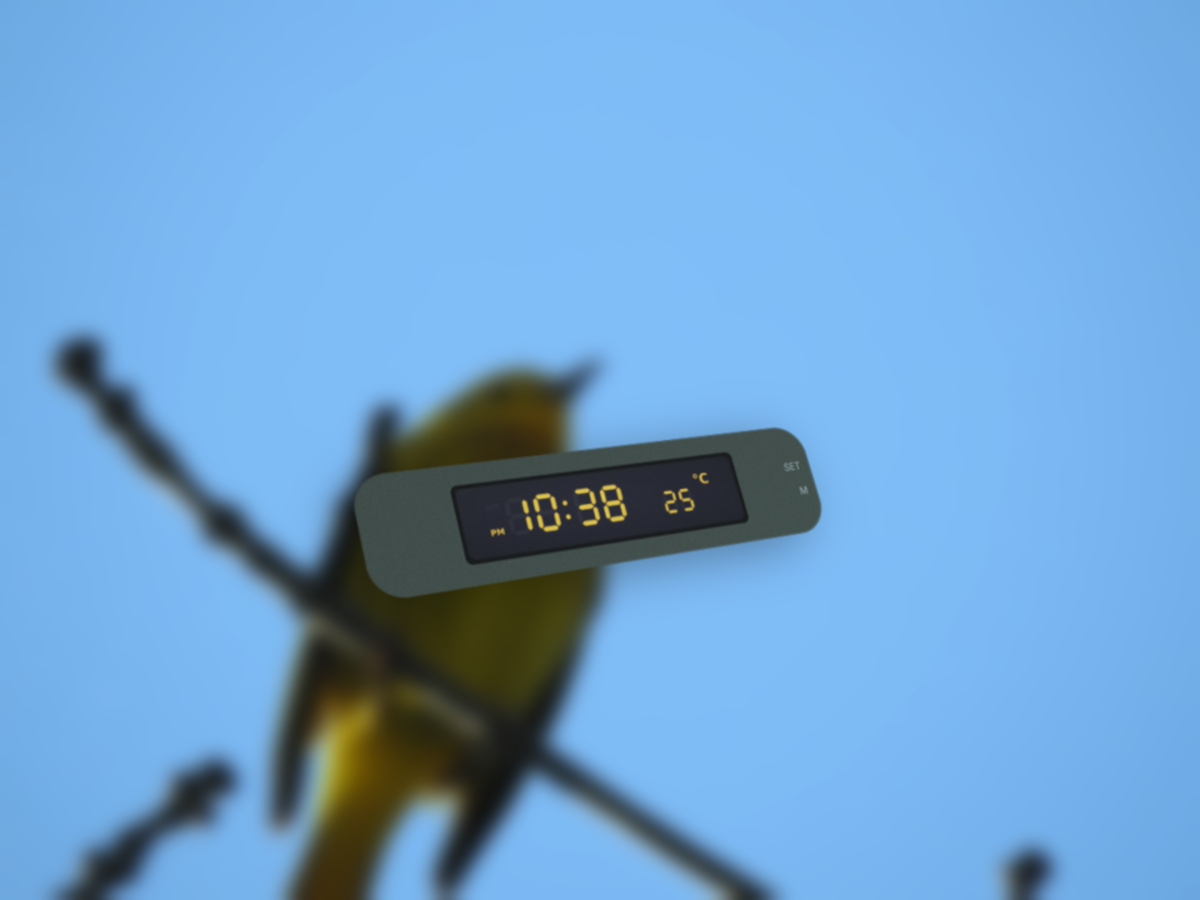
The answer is 10:38
